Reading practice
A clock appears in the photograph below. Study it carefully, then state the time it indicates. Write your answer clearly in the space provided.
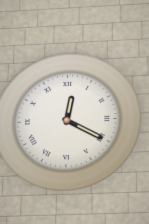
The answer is 12:20
